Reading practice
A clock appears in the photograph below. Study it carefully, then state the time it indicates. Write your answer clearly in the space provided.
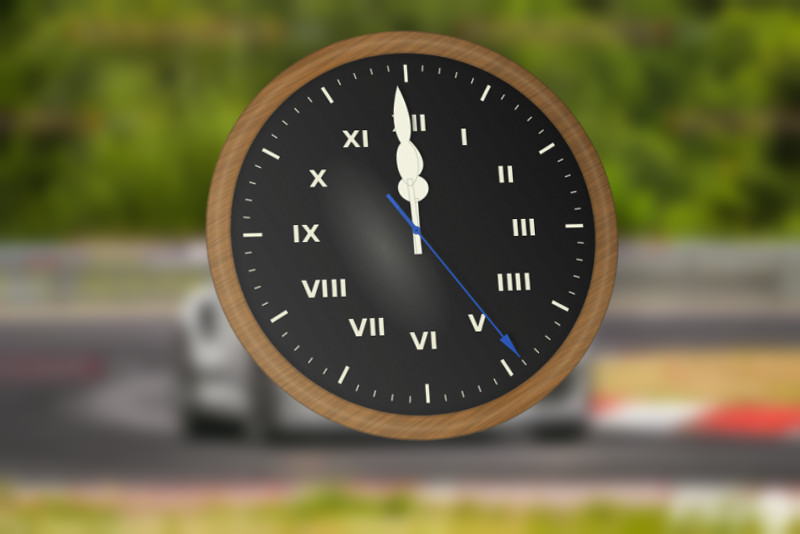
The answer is 11:59:24
